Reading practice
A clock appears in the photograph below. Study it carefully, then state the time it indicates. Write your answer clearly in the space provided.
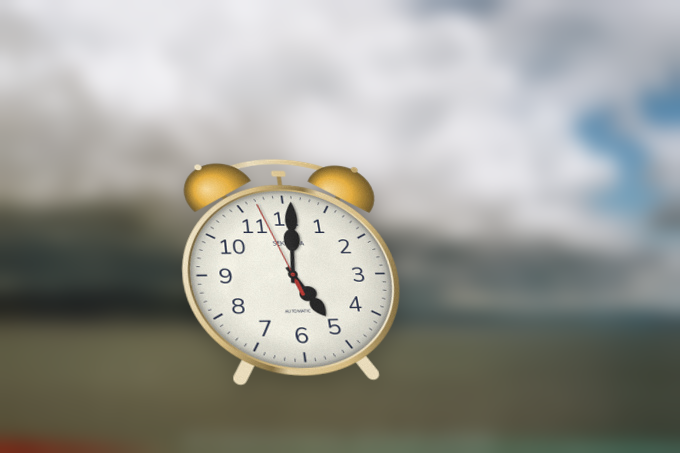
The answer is 5:00:57
